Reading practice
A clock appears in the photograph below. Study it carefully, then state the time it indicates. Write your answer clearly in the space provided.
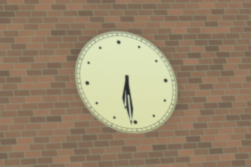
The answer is 6:31
